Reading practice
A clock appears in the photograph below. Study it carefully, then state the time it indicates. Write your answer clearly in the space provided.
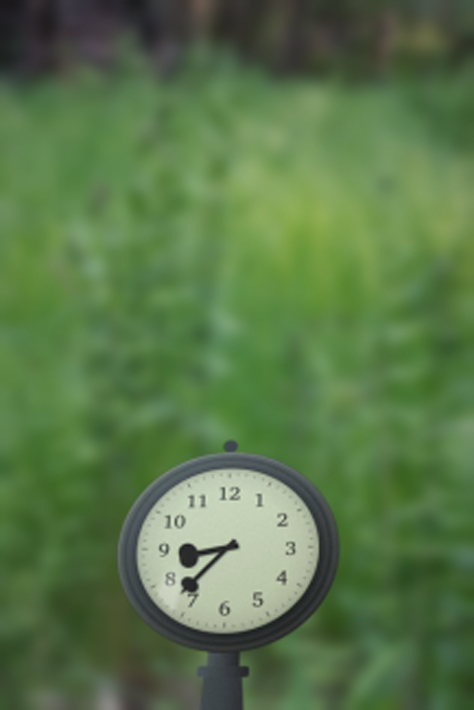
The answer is 8:37
